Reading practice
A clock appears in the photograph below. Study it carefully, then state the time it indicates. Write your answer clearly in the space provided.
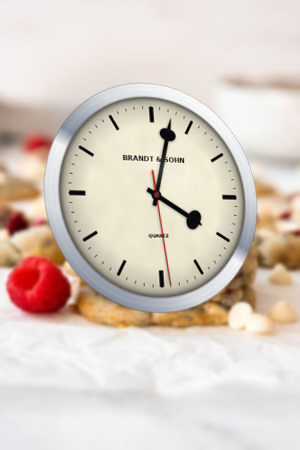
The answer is 4:02:29
